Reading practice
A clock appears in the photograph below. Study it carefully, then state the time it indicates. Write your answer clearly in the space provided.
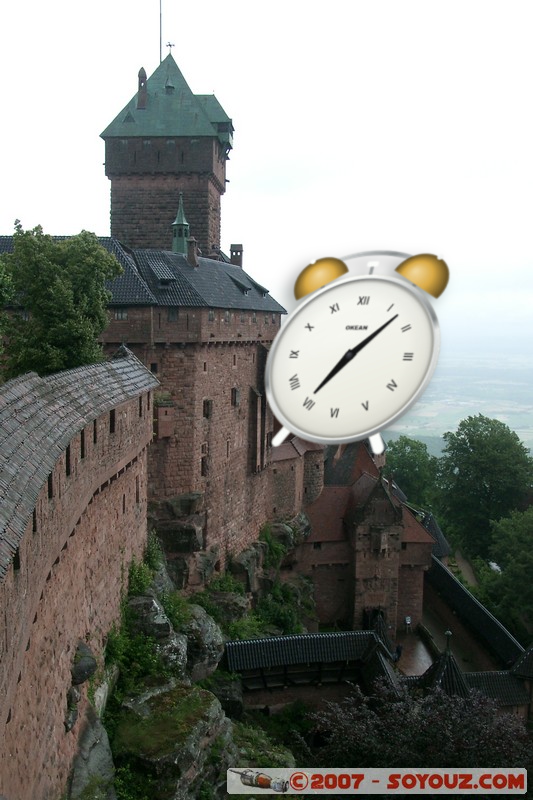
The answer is 7:07
